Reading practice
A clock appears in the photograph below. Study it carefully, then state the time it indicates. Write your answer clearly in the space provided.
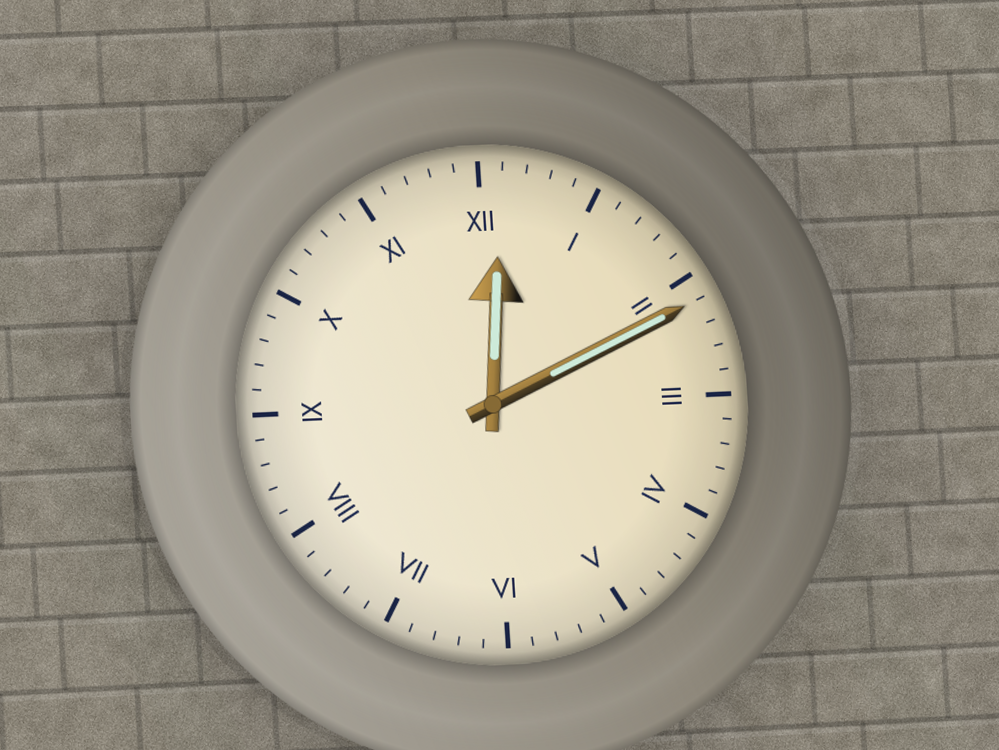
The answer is 12:11
